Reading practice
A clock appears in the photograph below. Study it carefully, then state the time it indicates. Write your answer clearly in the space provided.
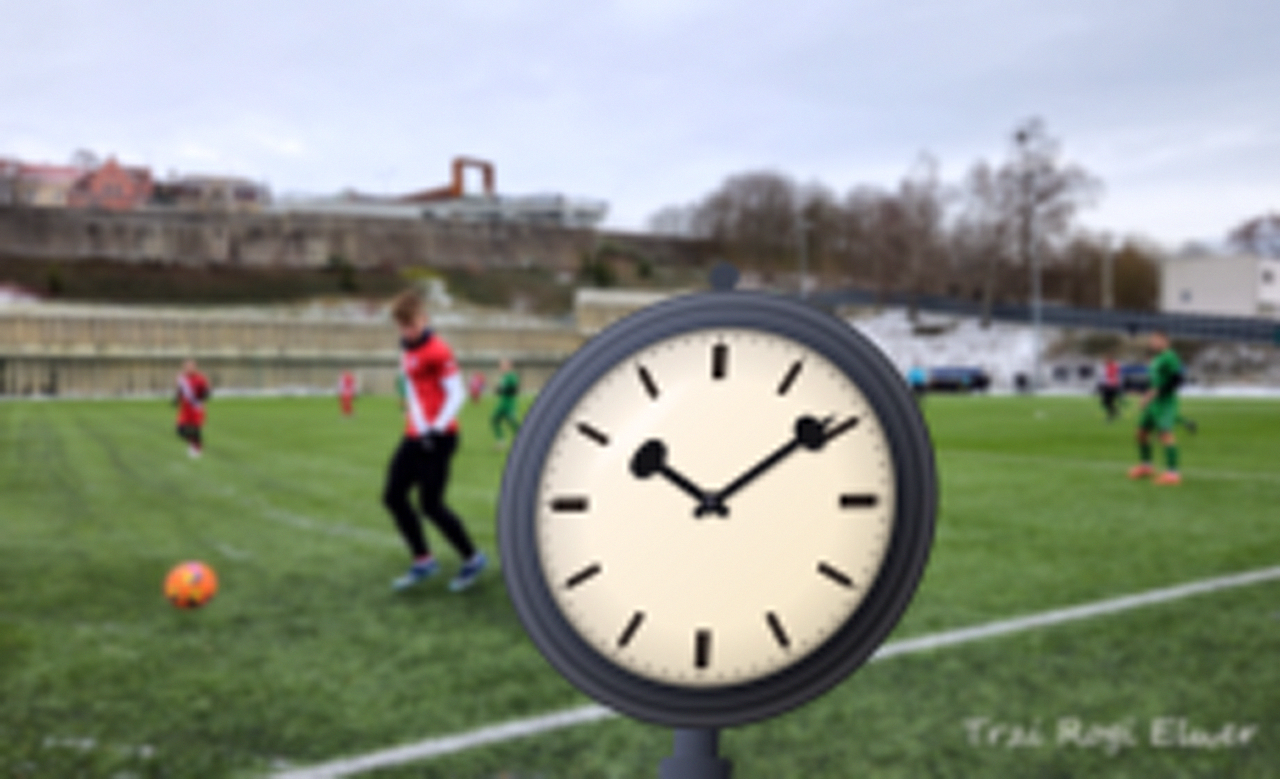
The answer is 10:09
